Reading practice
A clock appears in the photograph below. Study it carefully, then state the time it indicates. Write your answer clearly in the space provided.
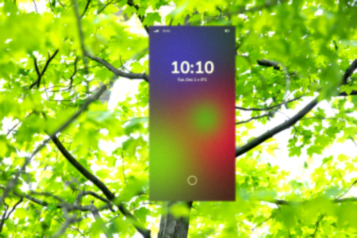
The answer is 10:10
